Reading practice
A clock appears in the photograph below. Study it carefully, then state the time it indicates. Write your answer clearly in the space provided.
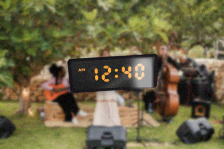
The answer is 12:40
